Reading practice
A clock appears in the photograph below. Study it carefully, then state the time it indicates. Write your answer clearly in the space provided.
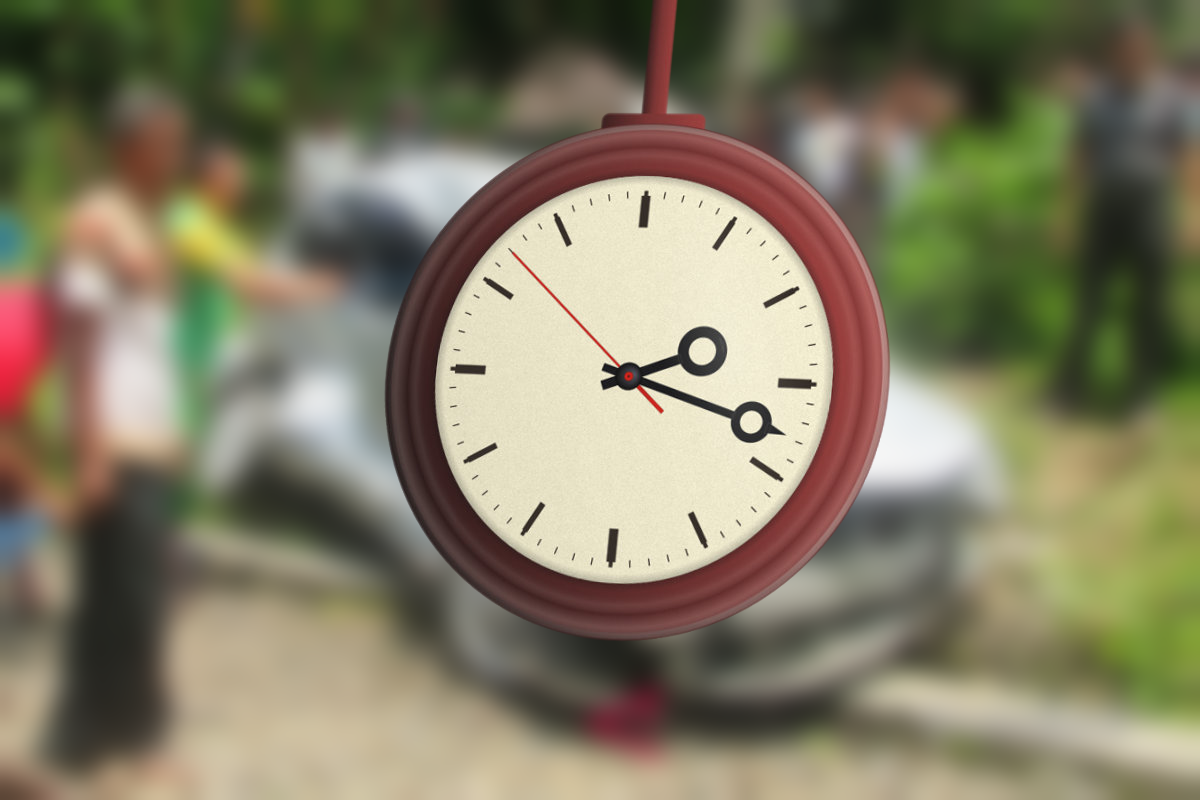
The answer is 2:17:52
